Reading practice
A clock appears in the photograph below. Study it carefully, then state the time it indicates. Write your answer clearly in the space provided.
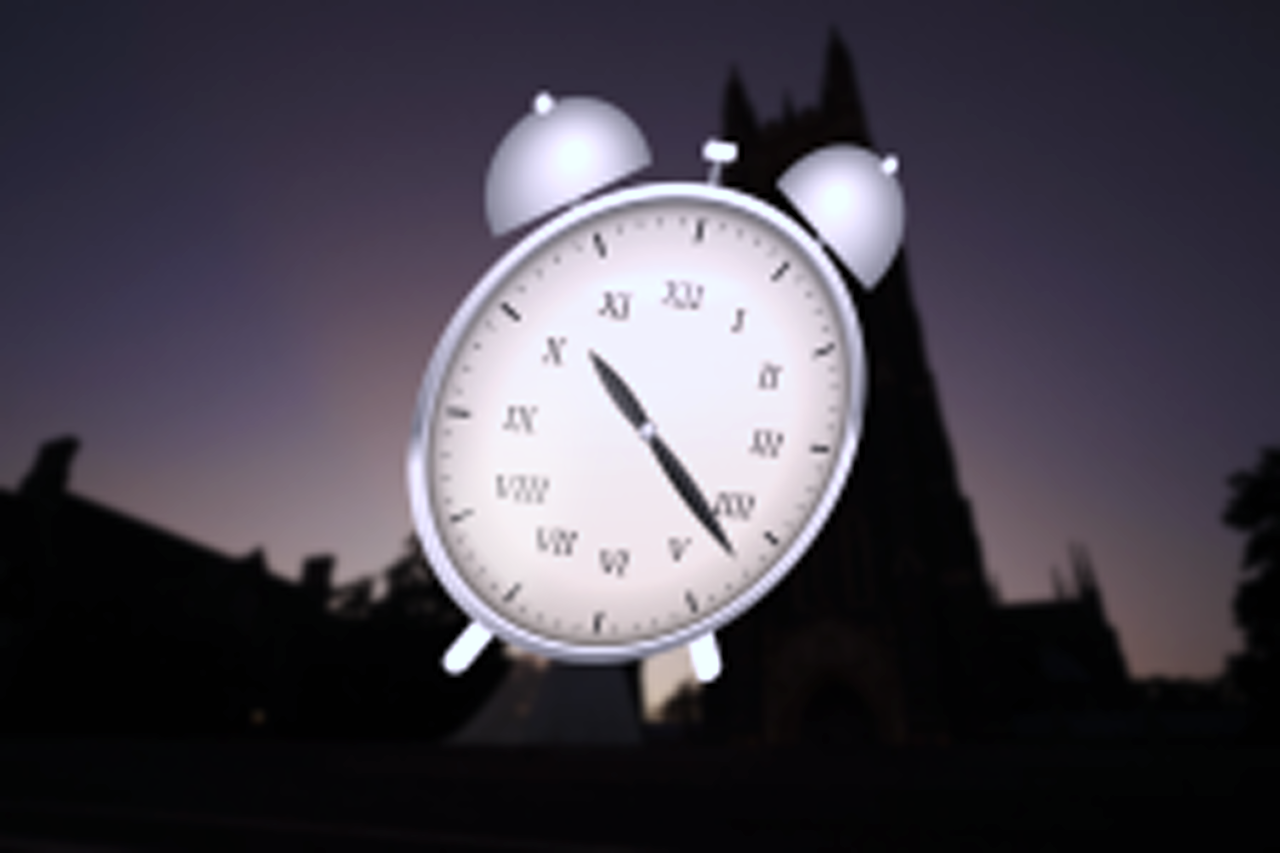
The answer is 10:22
